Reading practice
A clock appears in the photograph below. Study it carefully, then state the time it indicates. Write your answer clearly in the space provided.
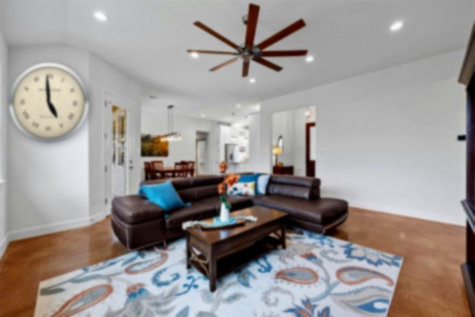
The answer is 4:59
